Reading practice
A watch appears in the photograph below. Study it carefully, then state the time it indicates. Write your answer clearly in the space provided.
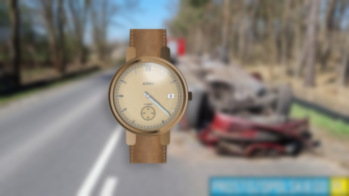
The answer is 4:22
